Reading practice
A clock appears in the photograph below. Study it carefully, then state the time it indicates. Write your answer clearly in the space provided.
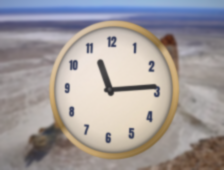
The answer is 11:14
